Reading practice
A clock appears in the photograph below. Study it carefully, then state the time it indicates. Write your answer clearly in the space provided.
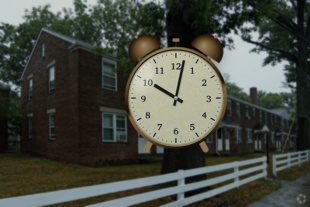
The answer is 10:02
